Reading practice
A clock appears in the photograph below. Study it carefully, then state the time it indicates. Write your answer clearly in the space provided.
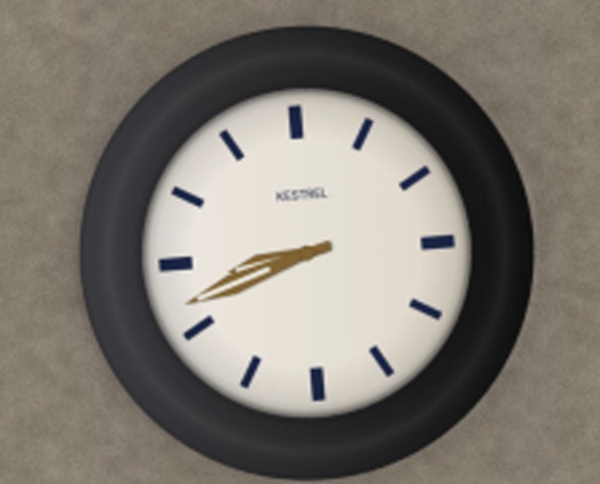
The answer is 8:42
